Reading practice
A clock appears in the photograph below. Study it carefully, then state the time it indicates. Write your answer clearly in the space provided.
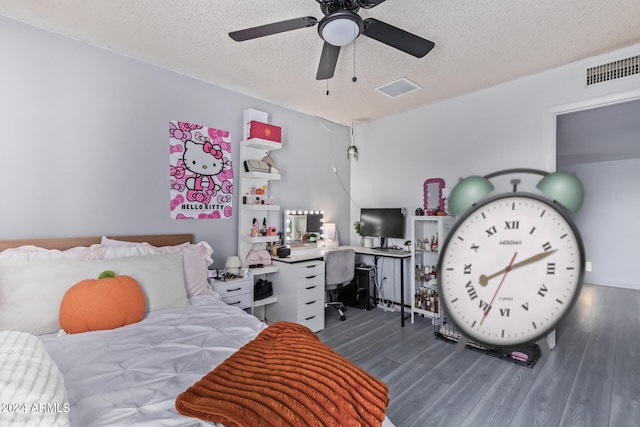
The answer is 8:11:34
